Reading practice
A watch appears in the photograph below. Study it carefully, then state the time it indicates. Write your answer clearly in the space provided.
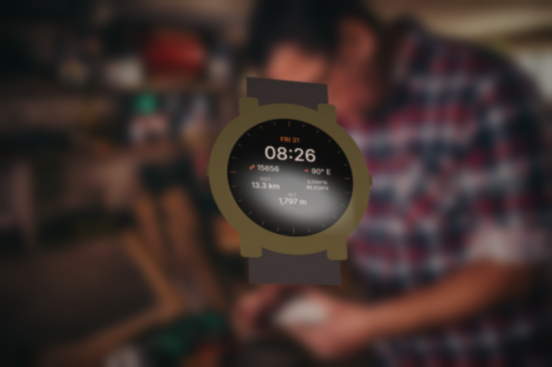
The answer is 8:26
